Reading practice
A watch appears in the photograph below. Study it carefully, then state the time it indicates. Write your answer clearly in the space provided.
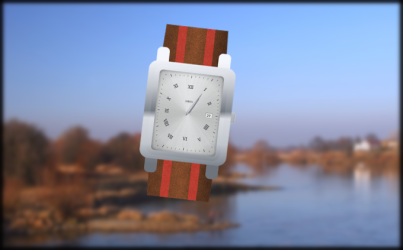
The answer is 1:05
